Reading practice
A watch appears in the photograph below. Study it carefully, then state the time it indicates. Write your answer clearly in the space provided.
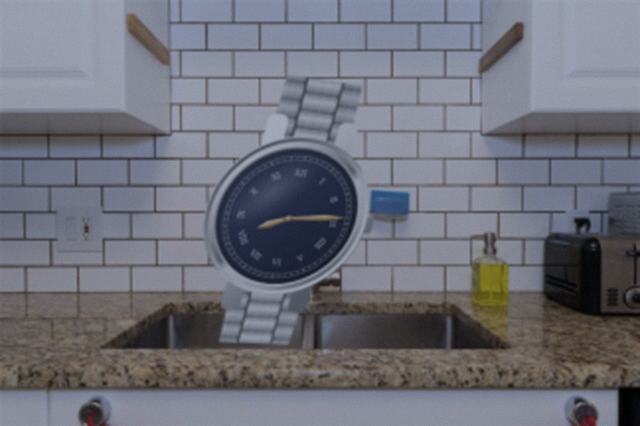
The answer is 8:14
